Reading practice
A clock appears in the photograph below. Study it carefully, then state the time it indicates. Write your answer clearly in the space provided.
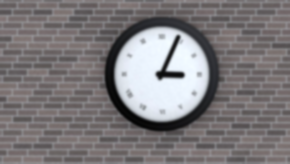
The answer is 3:04
